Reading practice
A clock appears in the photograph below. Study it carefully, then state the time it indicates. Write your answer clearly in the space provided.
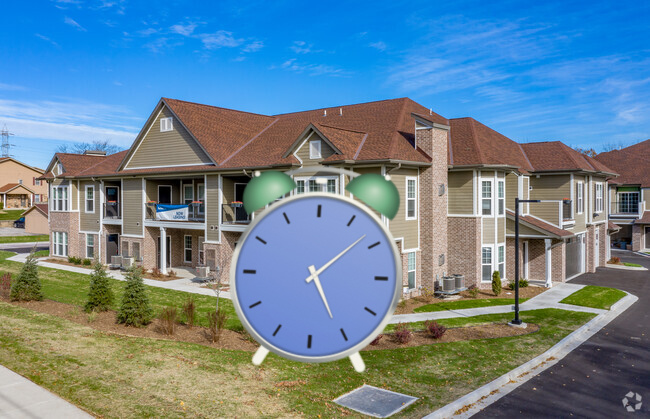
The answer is 5:08
